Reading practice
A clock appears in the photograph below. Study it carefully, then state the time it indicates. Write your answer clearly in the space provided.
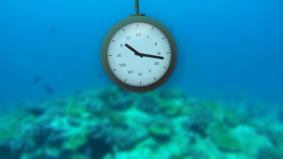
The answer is 10:17
